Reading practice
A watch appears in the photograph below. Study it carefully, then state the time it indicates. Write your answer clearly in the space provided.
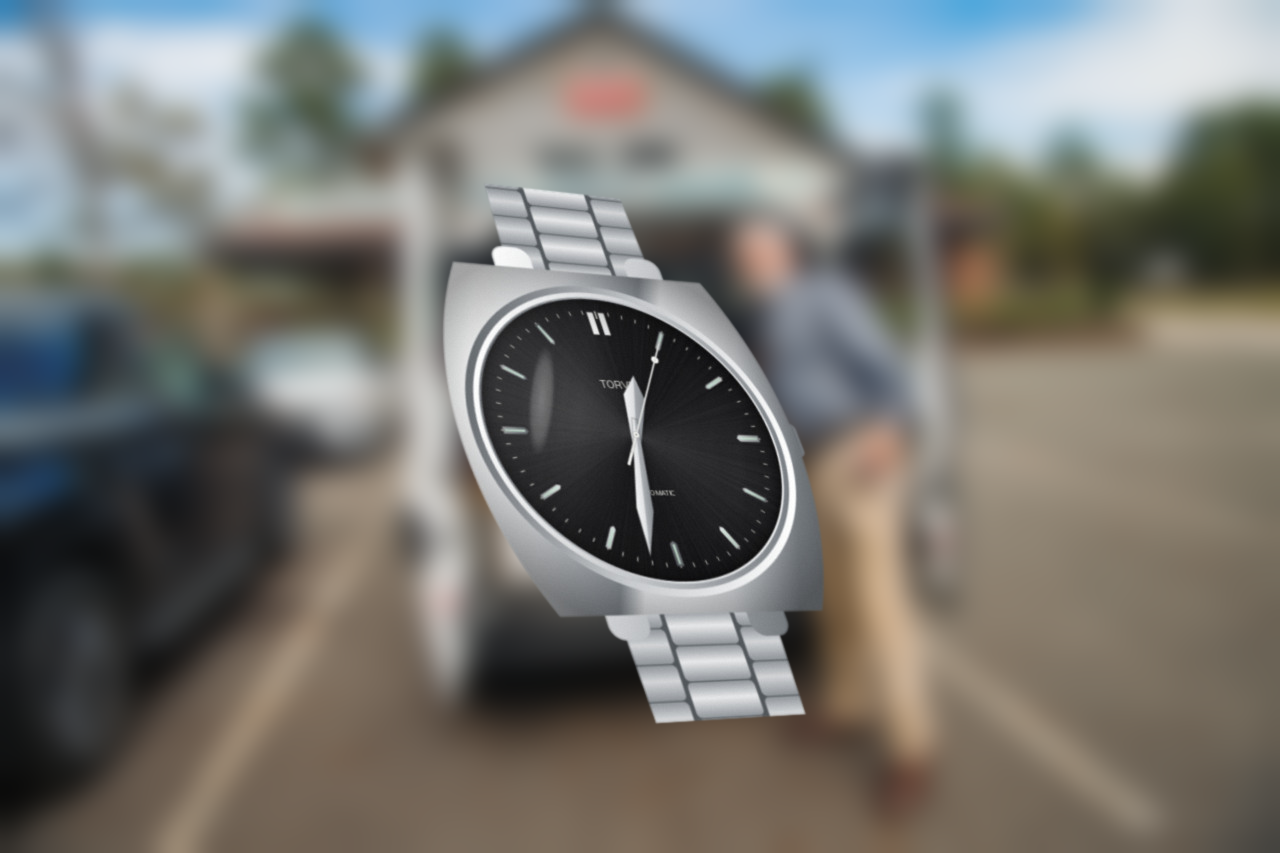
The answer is 12:32:05
